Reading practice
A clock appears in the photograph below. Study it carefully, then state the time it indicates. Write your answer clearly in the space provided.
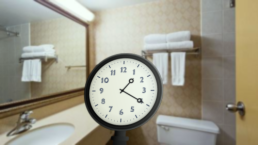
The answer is 1:20
